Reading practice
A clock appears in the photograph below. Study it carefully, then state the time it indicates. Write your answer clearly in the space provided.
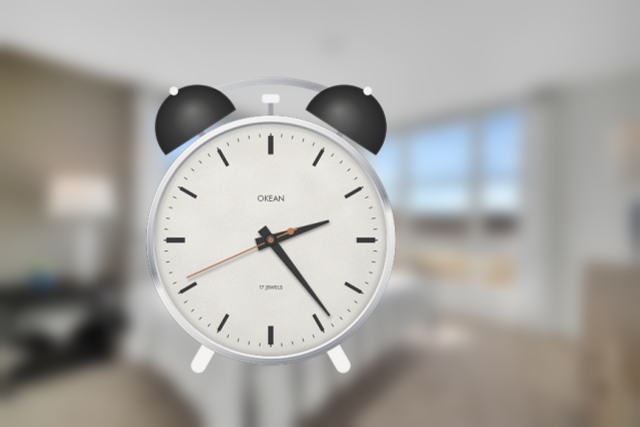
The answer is 2:23:41
